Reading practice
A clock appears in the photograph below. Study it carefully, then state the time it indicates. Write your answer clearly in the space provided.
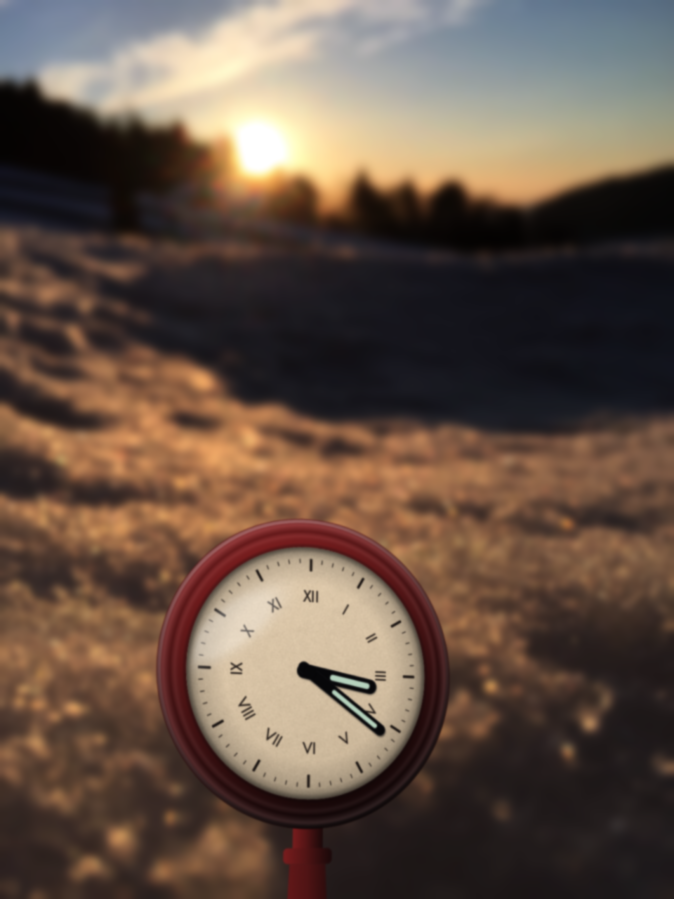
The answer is 3:21
